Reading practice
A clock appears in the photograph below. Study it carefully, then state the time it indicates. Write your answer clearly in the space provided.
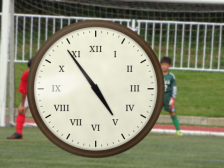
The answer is 4:54
